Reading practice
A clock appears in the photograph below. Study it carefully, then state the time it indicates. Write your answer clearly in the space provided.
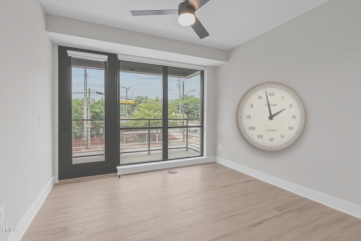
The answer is 1:58
